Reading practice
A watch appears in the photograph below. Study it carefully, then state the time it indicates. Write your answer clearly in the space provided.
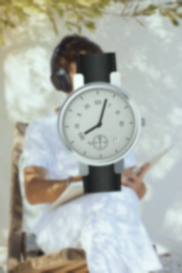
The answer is 8:03
